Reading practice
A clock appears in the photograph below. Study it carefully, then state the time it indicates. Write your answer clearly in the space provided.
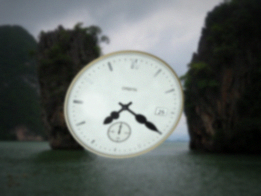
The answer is 7:20
